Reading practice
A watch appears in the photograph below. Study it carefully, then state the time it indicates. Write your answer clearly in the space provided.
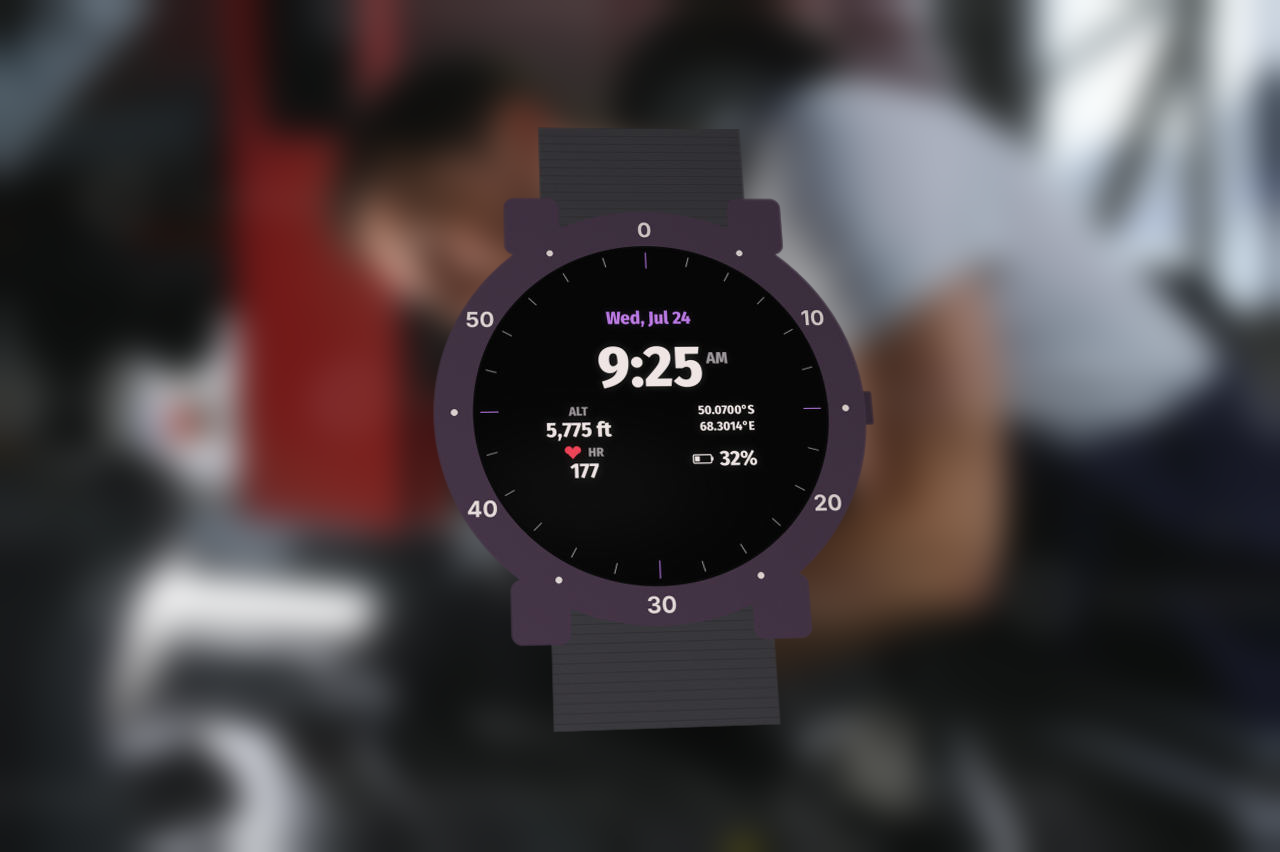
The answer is 9:25
